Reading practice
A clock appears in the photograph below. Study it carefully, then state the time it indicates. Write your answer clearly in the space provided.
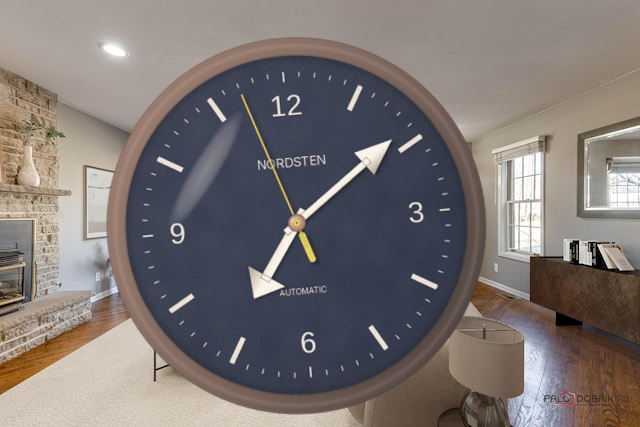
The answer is 7:08:57
